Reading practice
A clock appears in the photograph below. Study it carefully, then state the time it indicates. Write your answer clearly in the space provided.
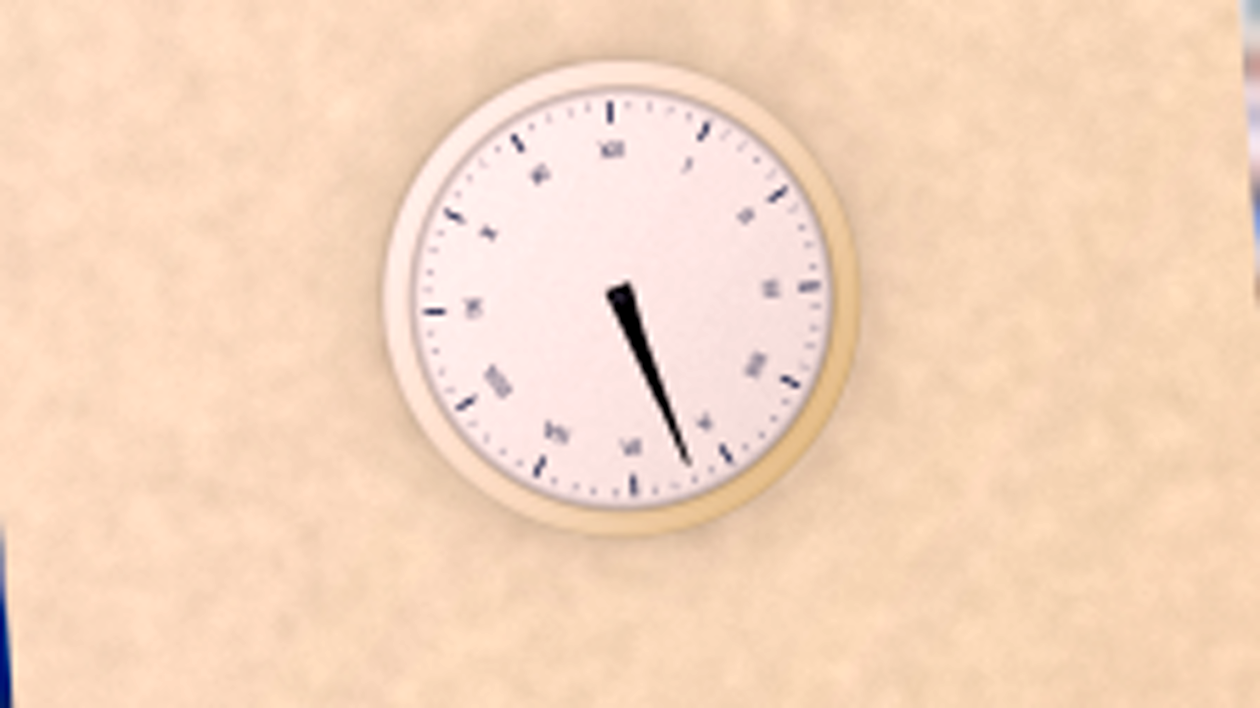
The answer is 5:27
